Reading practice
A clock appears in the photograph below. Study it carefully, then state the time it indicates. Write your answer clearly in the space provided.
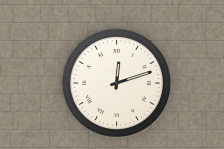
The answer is 12:12
